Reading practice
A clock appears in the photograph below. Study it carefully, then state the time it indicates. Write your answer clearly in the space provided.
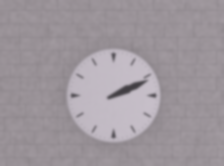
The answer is 2:11
